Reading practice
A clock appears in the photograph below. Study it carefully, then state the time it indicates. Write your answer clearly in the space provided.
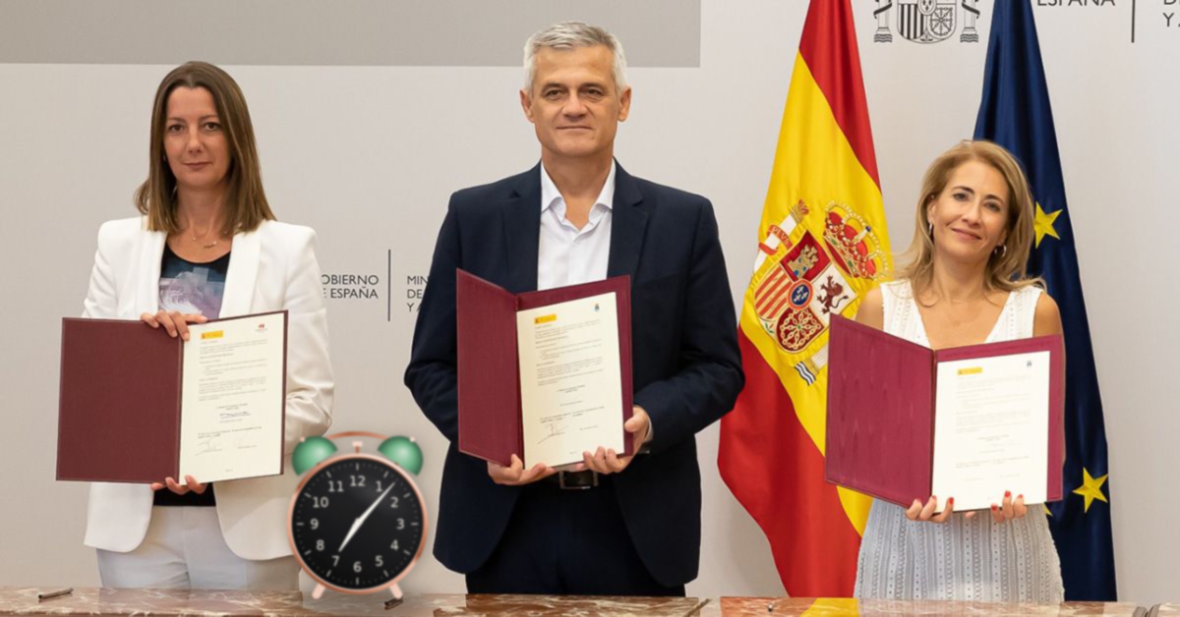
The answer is 7:07
